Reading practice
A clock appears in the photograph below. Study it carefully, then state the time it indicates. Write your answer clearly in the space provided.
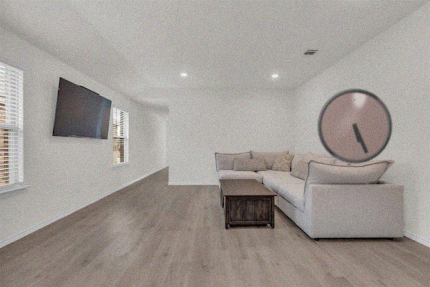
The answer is 5:26
